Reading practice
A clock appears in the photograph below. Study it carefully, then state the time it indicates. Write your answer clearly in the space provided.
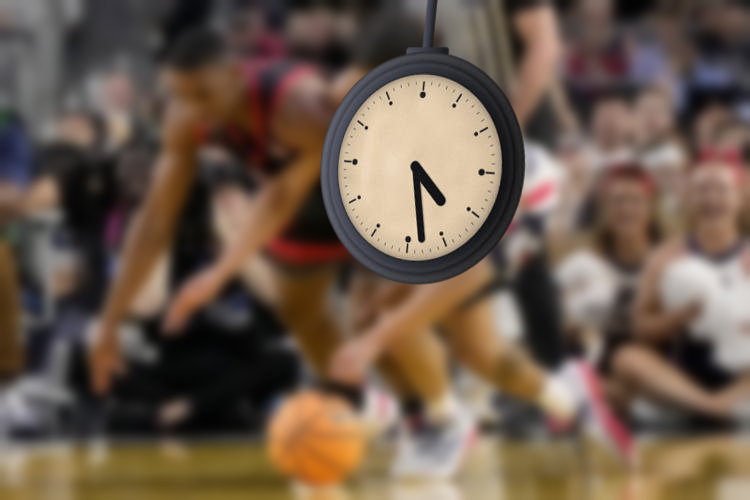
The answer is 4:28
